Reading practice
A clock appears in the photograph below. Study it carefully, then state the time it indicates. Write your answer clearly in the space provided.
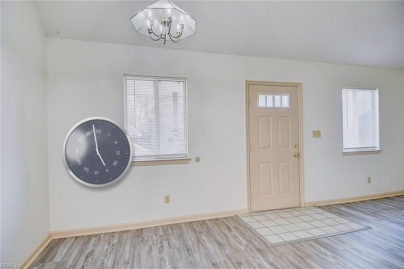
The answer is 4:58
